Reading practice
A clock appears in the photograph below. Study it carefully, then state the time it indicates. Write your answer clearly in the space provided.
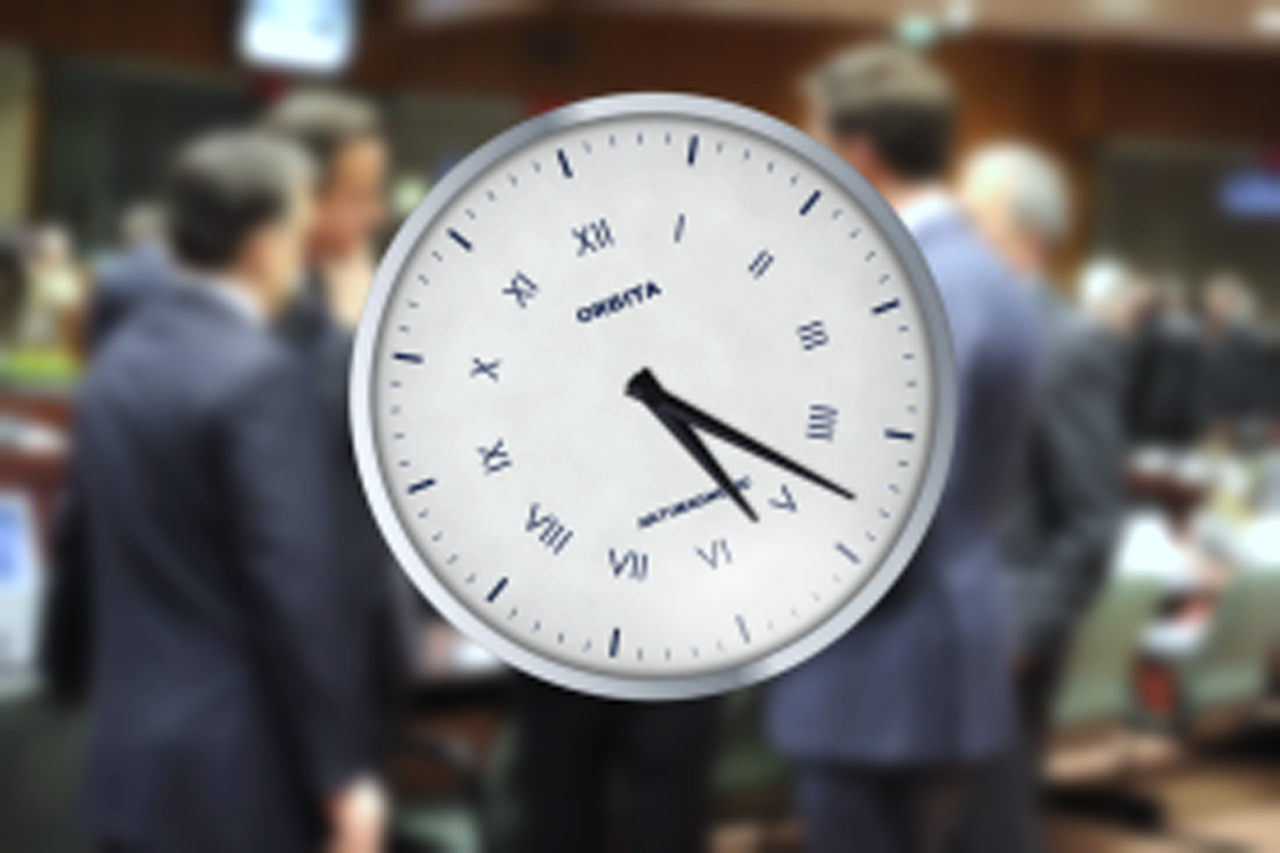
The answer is 5:23
